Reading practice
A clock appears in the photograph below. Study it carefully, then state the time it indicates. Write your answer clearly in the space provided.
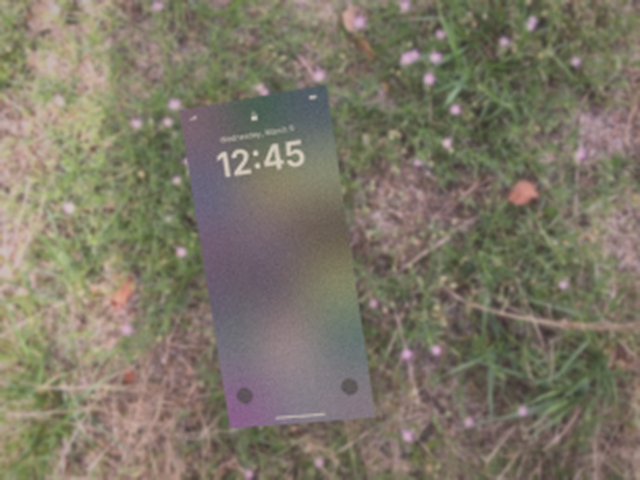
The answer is 12:45
